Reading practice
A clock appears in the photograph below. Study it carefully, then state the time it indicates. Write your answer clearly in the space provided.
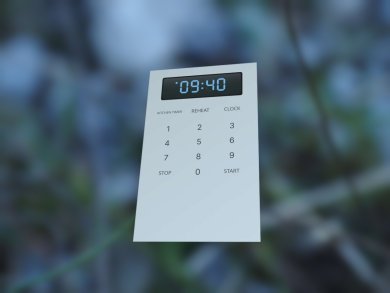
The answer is 9:40
